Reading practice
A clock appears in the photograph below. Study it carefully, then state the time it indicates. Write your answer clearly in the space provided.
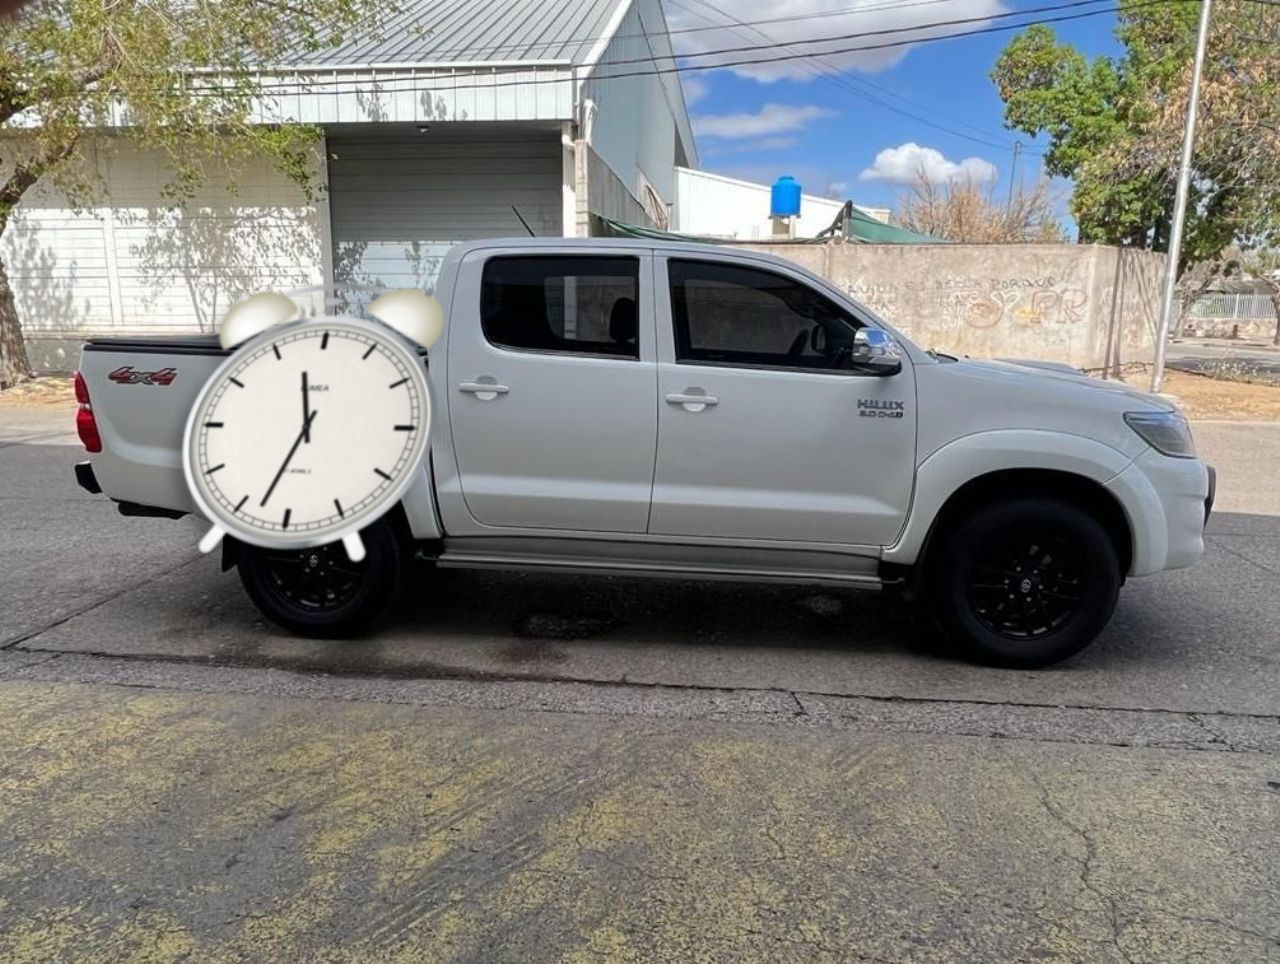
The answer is 11:33
